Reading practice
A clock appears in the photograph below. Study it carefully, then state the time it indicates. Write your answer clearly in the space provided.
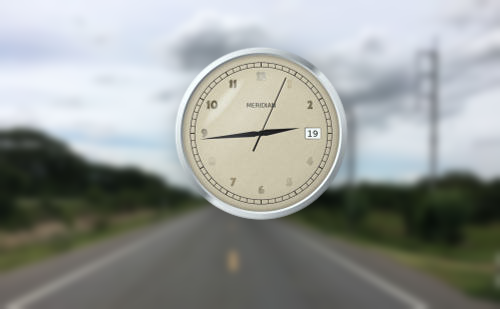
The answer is 2:44:04
